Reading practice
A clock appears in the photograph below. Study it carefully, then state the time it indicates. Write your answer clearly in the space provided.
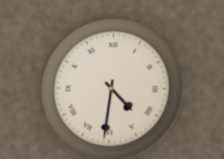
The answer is 4:31
